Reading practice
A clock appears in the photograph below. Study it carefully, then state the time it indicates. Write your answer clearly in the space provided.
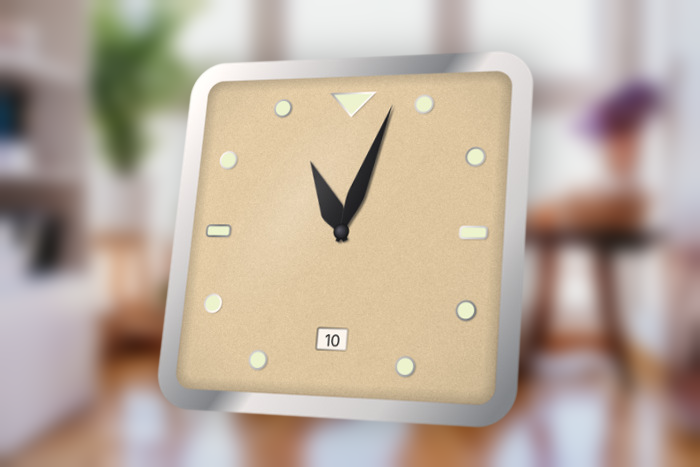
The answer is 11:03
